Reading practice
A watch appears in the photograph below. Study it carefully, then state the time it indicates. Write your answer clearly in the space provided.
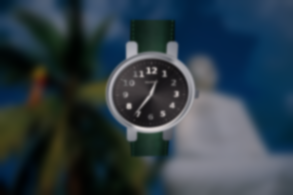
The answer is 12:36
